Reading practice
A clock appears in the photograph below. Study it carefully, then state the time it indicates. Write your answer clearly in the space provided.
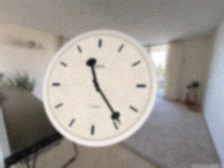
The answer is 11:24
